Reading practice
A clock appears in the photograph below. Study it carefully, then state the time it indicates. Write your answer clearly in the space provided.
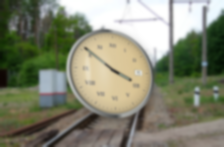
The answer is 3:51
